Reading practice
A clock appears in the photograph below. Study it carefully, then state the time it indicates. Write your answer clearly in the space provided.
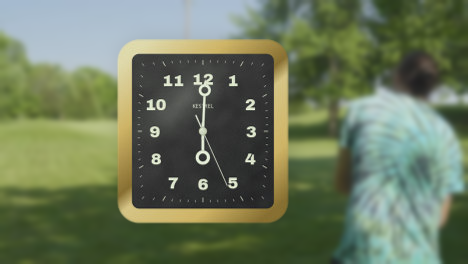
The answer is 6:00:26
